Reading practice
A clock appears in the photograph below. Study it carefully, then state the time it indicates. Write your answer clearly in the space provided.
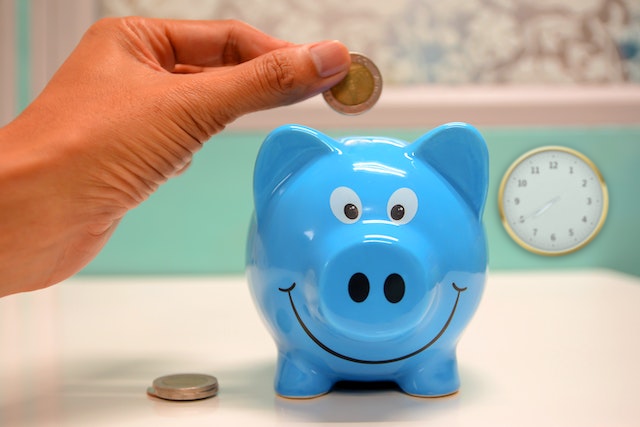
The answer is 7:40
